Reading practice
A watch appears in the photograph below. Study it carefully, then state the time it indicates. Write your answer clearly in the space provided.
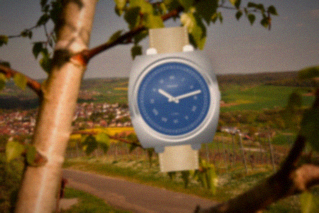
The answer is 10:13
